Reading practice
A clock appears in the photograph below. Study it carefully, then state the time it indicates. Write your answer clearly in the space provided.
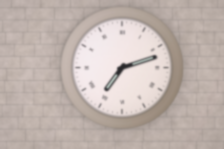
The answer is 7:12
